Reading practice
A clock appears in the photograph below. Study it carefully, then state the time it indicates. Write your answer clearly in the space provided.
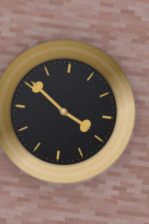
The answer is 3:51
